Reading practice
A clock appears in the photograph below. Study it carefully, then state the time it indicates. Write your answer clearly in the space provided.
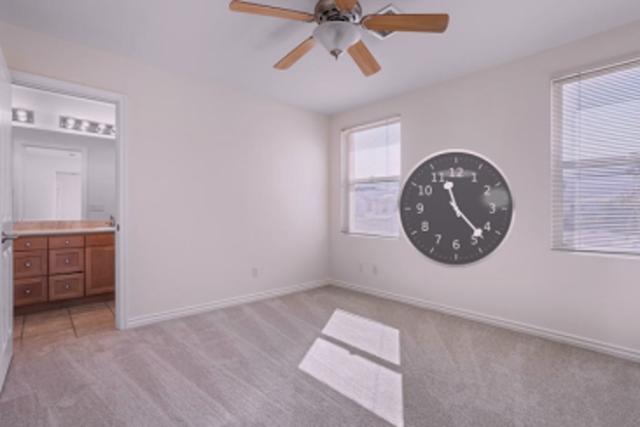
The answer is 11:23
